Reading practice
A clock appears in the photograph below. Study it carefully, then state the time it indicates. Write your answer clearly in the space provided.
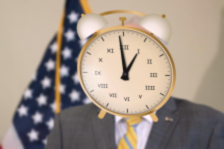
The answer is 12:59
